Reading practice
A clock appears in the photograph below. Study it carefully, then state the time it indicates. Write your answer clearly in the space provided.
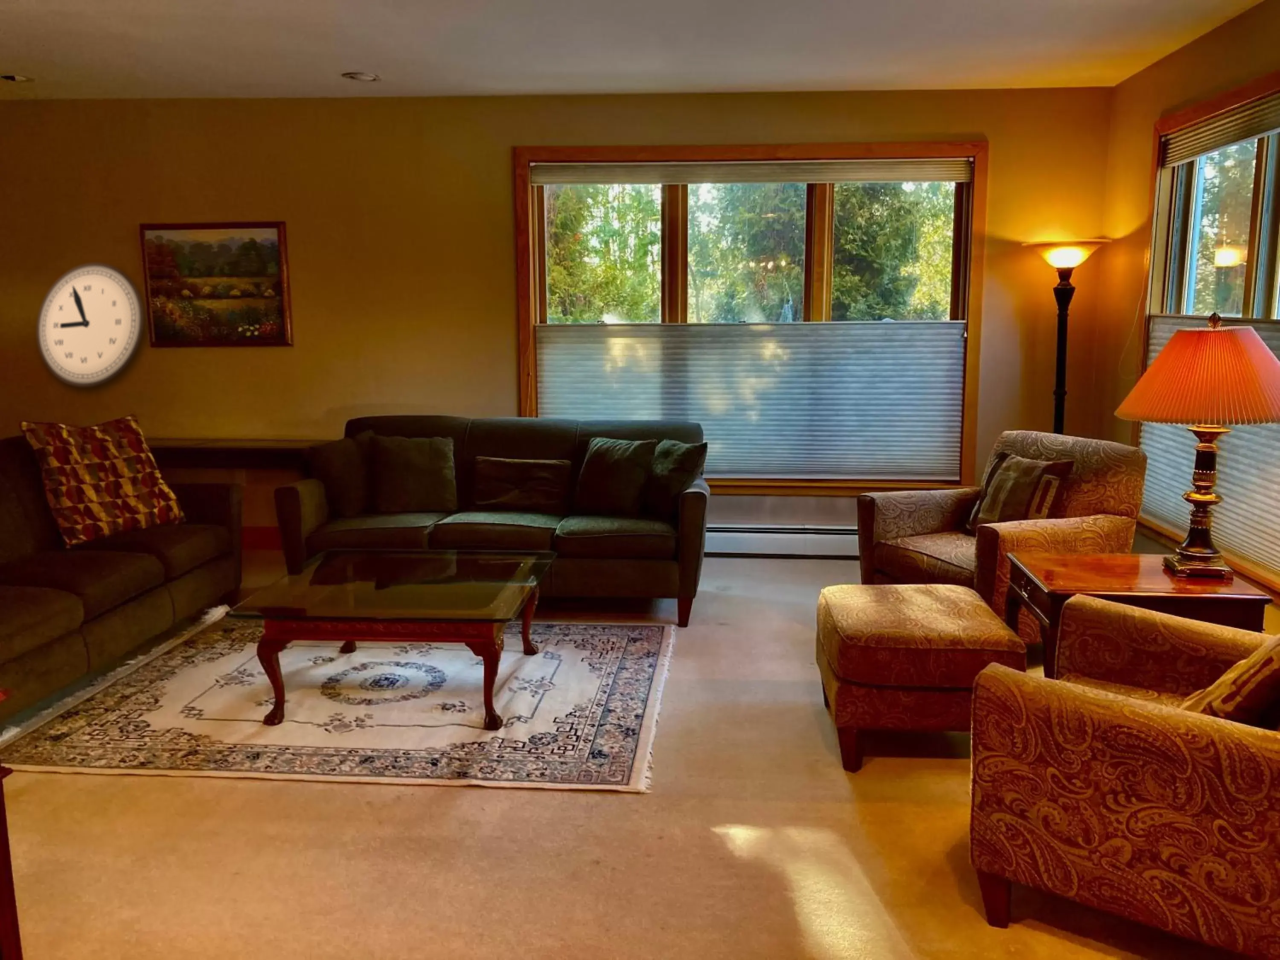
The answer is 8:56
